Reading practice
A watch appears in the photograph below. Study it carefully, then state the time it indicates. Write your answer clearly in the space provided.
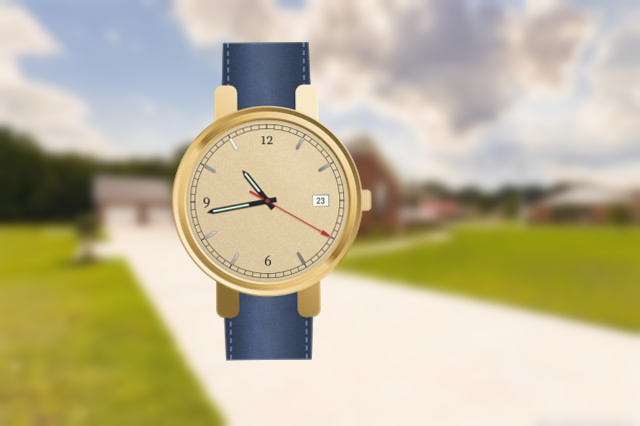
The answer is 10:43:20
